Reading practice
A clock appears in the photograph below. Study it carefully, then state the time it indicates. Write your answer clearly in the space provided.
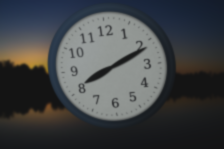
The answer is 8:11
